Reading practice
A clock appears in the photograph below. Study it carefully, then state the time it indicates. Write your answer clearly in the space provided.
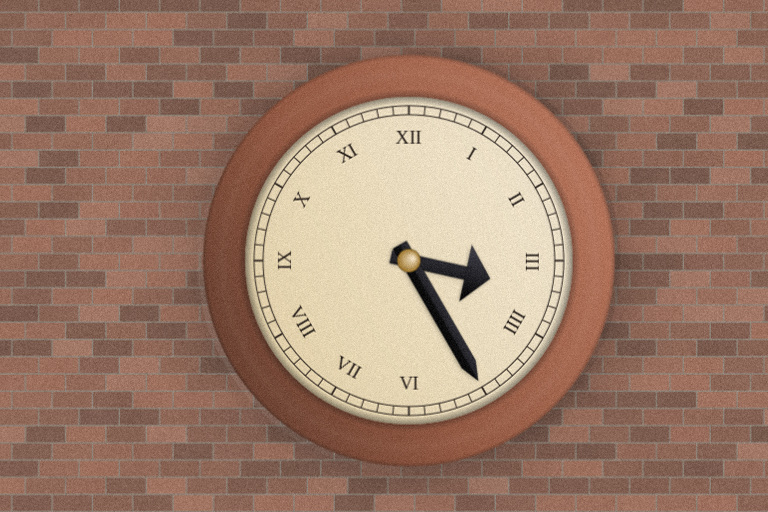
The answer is 3:25
